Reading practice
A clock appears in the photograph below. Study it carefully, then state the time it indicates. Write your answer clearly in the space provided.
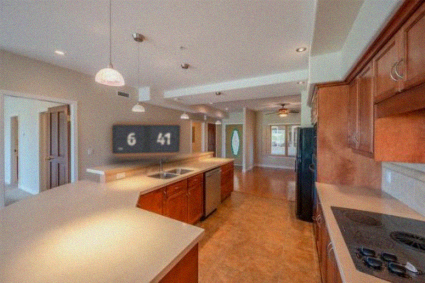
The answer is 6:41
